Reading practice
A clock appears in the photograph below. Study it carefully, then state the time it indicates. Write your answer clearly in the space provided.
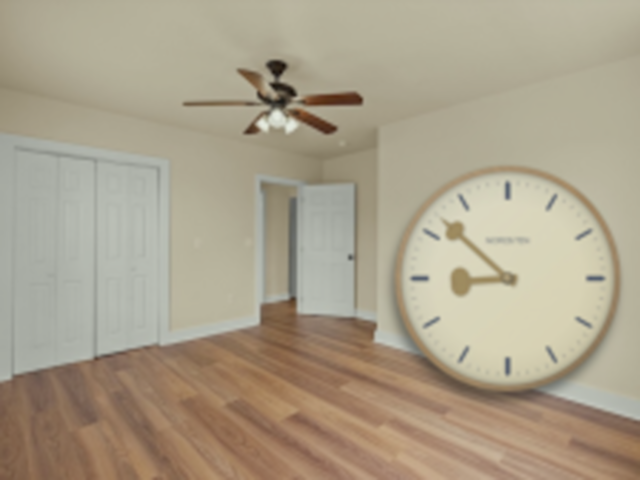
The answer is 8:52
